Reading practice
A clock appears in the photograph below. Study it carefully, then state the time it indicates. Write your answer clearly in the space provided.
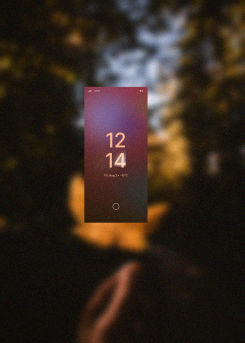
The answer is 12:14
